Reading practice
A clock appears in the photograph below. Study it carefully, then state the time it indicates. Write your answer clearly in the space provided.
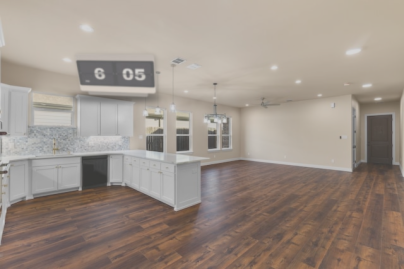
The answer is 6:05
